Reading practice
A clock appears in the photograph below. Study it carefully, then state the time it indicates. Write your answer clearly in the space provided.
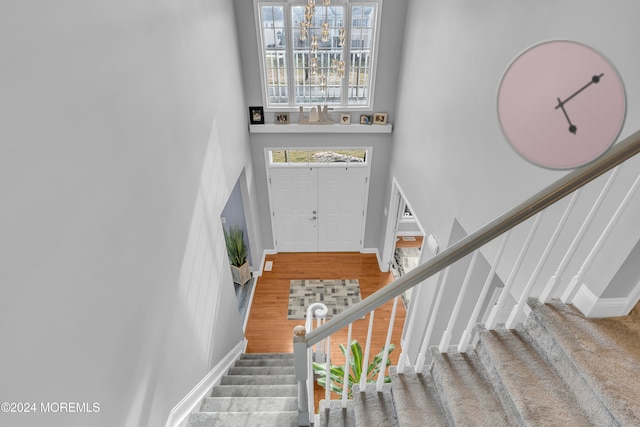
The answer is 5:09
